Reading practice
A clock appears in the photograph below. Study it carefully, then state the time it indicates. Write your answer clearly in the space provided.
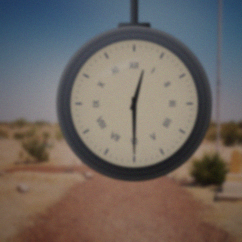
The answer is 12:30
